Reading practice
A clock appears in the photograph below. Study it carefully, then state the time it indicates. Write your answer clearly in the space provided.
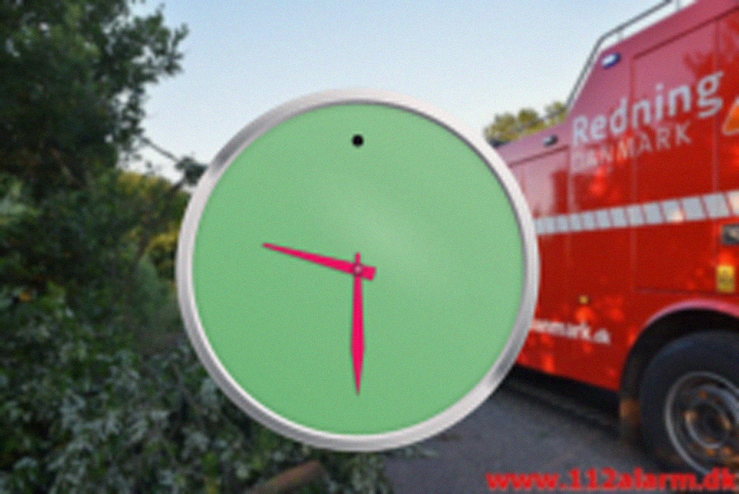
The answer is 9:30
